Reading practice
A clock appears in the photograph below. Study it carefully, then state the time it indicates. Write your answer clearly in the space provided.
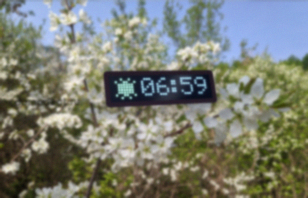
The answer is 6:59
